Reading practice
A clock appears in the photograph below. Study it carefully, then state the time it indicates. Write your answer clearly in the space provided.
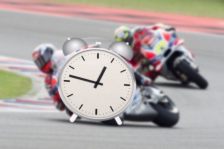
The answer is 12:47
